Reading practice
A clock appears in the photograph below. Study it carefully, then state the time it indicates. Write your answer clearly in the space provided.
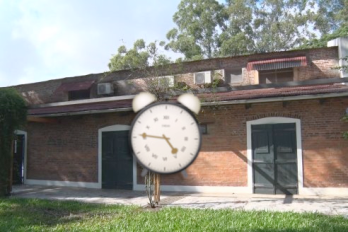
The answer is 4:46
